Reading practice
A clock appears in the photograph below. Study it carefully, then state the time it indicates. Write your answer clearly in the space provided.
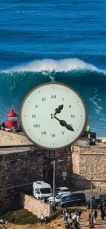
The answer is 1:21
